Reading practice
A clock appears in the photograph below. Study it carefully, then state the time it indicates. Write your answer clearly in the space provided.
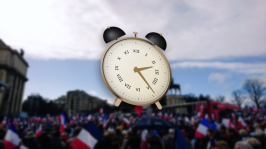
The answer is 2:24
